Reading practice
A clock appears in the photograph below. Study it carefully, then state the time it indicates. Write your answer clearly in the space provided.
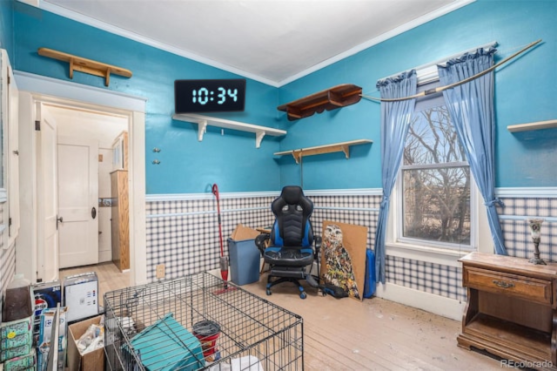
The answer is 10:34
